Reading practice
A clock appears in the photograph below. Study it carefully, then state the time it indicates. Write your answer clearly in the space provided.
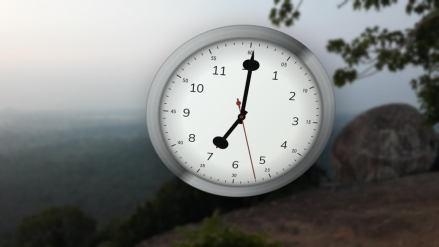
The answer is 7:00:27
